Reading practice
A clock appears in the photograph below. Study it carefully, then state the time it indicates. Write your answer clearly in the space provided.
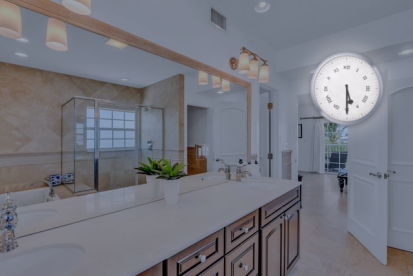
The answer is 5:30
